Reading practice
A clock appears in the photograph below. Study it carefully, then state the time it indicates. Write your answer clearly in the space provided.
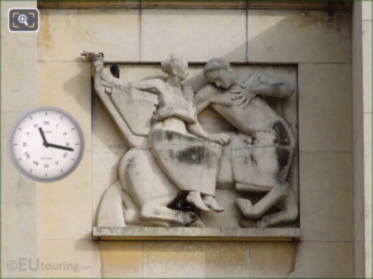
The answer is 11:17
